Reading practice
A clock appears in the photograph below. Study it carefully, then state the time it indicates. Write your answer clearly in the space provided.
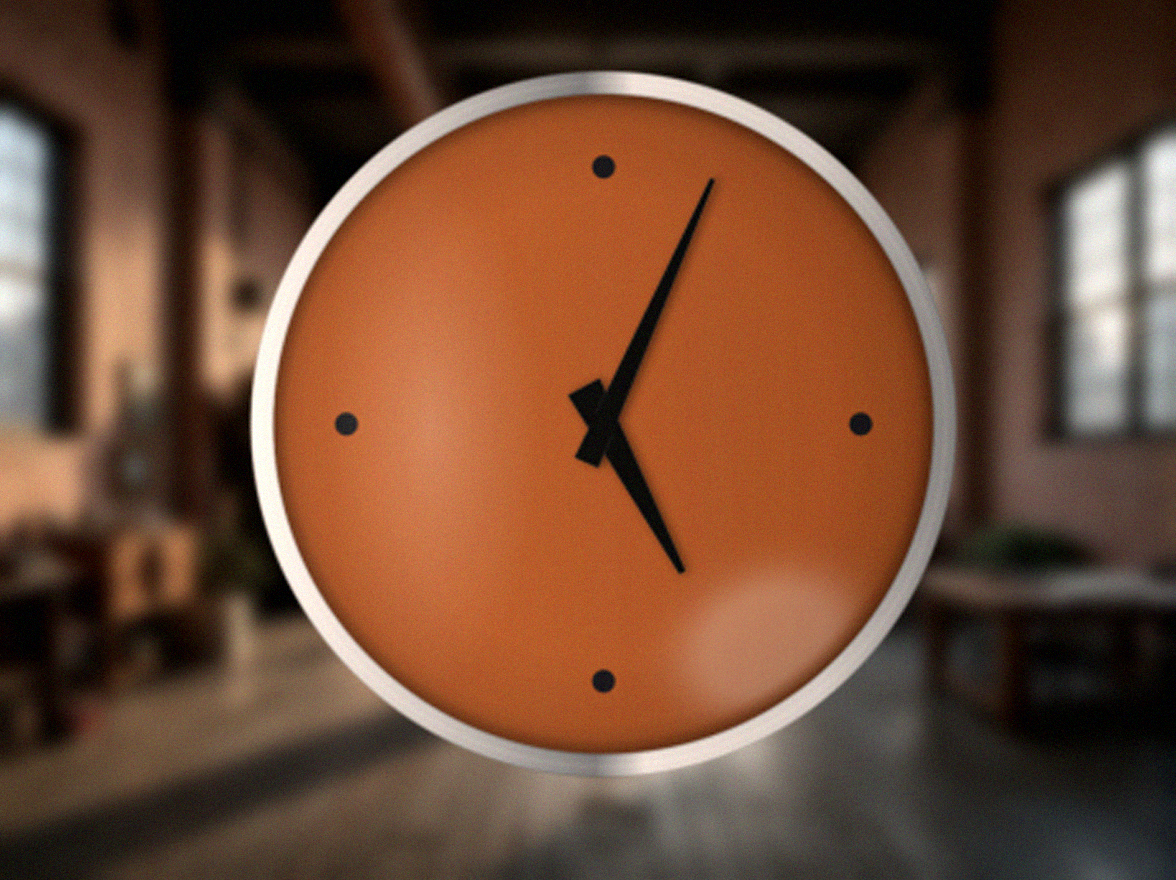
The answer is 5:04
